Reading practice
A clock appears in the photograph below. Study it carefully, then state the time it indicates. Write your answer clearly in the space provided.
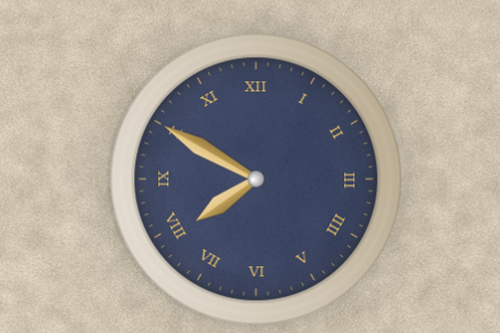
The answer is 7:50
